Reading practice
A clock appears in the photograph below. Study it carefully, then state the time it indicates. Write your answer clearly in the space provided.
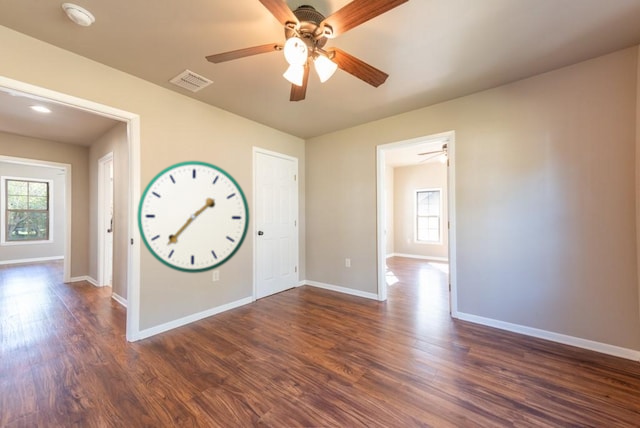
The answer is 1:37
